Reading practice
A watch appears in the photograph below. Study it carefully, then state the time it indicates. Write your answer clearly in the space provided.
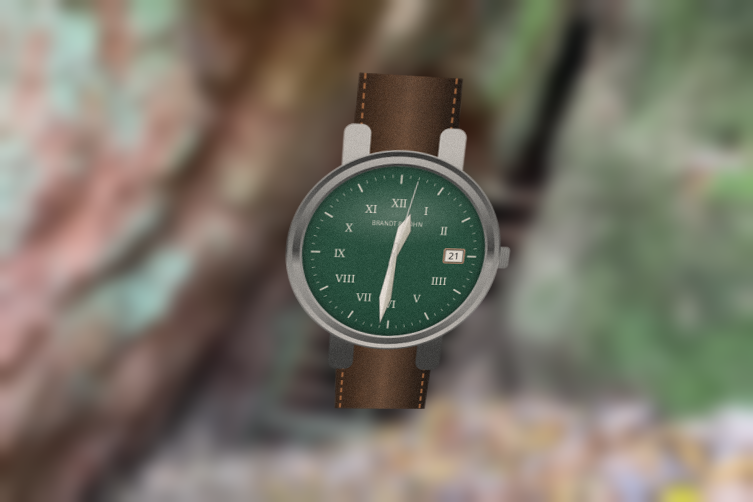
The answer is 12:31:02
